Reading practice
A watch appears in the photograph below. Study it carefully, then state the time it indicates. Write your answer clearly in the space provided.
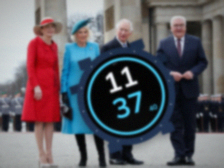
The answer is 11:37
